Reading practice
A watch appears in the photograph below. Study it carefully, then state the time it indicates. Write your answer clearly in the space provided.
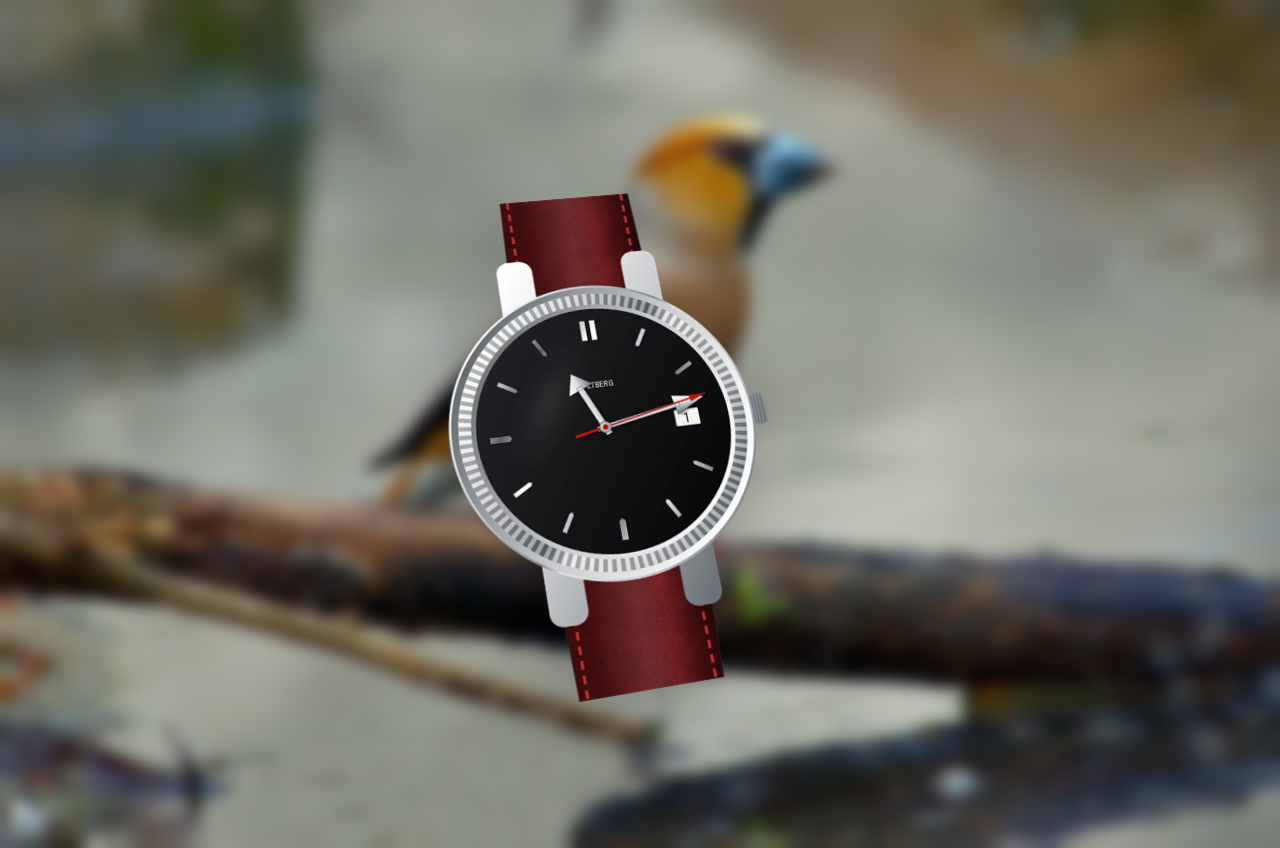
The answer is 11:13:13
